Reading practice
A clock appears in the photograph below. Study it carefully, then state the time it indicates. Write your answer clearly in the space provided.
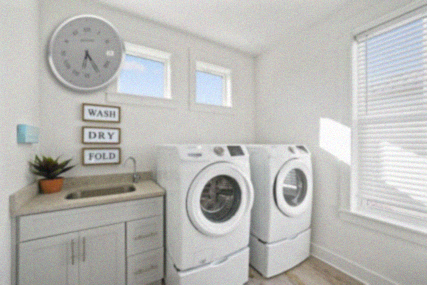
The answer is 6:25
